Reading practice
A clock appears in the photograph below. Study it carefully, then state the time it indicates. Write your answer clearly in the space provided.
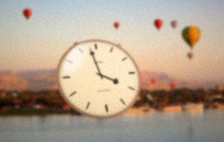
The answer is 3:58
